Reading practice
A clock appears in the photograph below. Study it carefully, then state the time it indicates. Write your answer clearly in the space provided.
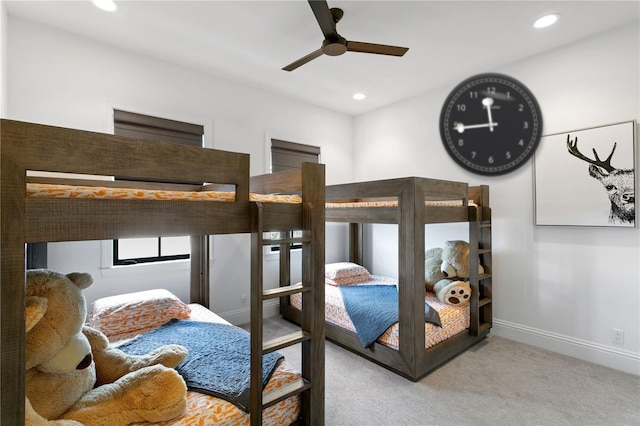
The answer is 11:44
